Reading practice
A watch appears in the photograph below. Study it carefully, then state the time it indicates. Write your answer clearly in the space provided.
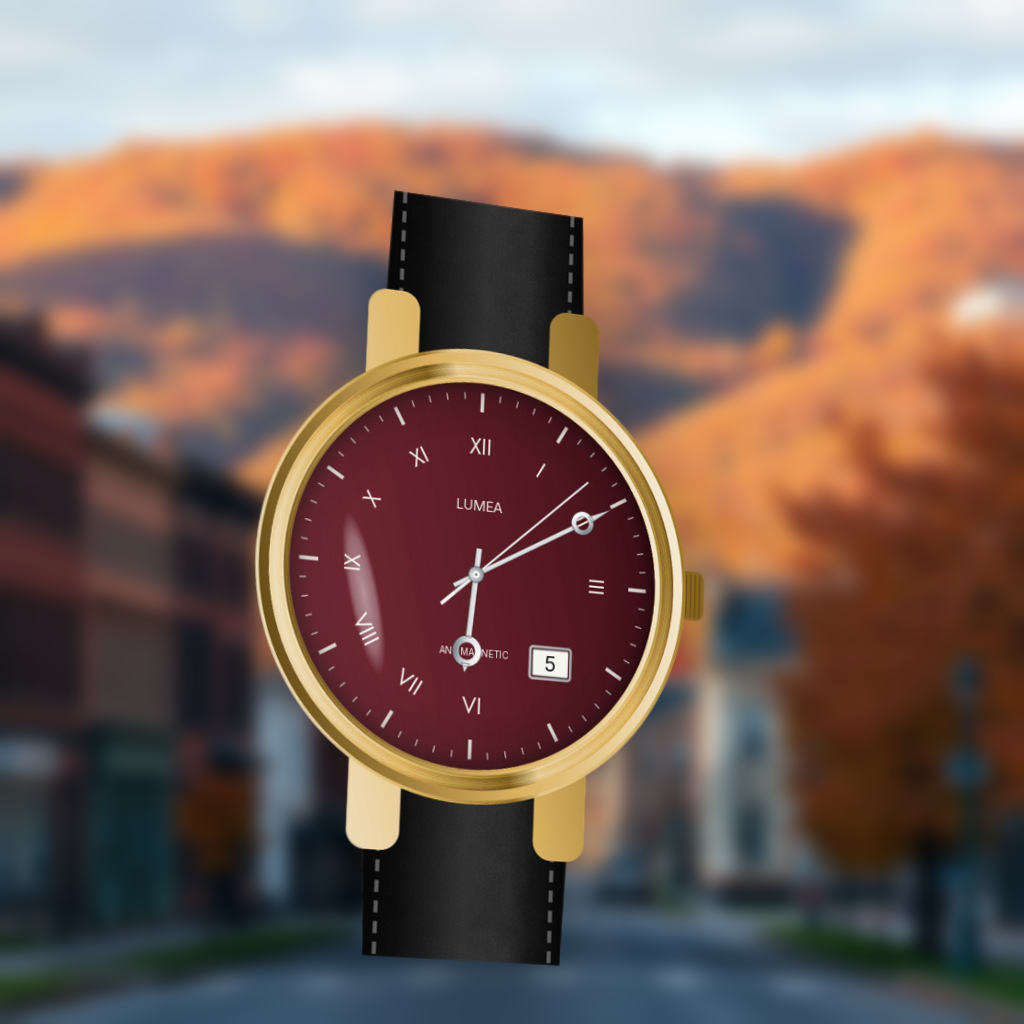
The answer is 6:10:08
